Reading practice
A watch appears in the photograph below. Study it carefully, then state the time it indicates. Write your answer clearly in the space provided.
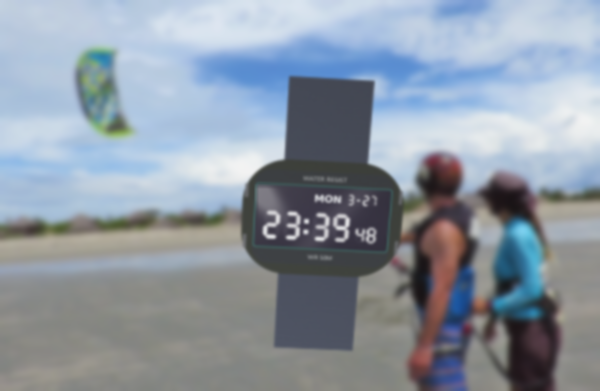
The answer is 23:39:48
